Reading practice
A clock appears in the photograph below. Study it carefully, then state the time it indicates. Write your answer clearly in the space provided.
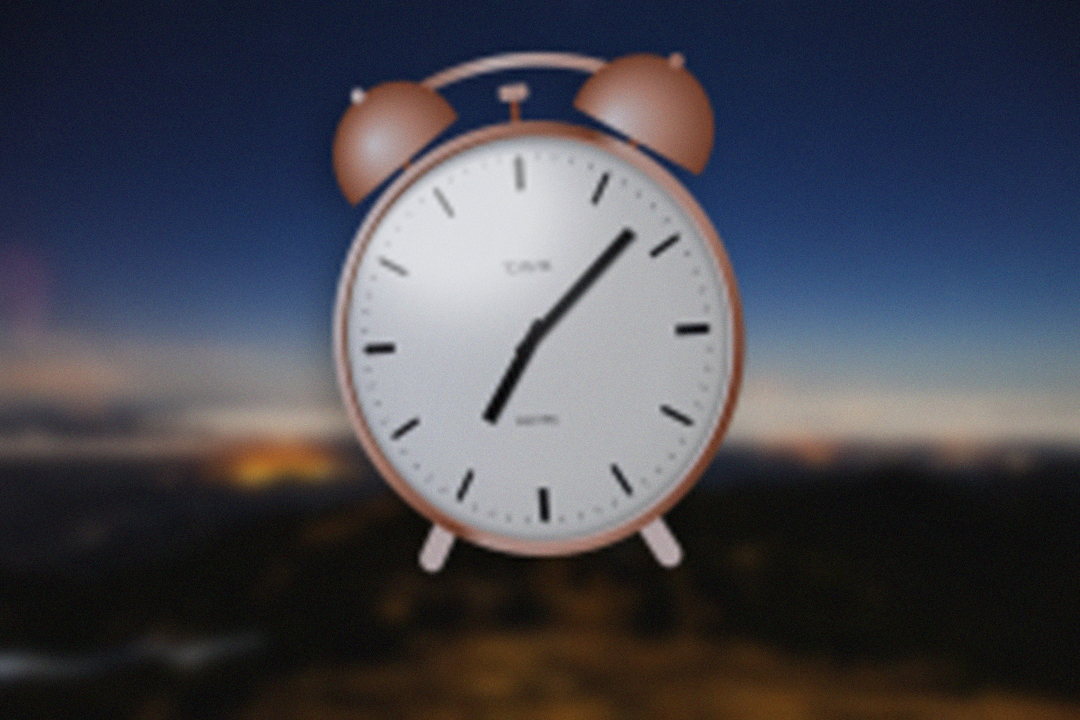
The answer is 7:08
